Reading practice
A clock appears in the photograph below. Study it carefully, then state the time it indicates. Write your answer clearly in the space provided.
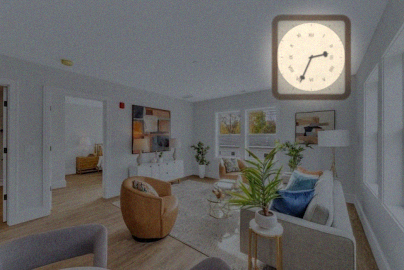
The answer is 2:34
